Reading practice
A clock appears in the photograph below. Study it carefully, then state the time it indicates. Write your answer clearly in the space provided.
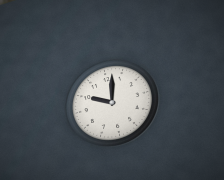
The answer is 10:02
